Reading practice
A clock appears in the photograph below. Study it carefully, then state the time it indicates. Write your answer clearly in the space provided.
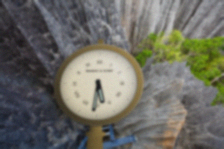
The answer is 5:31
